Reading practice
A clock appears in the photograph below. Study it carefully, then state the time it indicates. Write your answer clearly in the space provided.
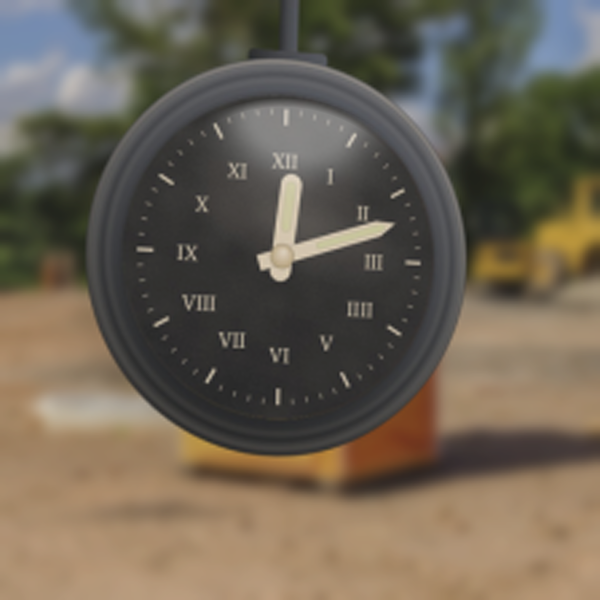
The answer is 12:12
